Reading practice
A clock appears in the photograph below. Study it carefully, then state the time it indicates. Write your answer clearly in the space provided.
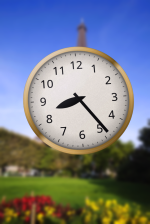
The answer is 8:24
